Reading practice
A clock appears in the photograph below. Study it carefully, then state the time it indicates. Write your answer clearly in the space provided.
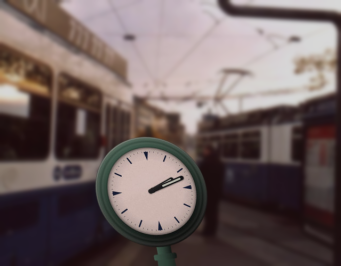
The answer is 2:12
